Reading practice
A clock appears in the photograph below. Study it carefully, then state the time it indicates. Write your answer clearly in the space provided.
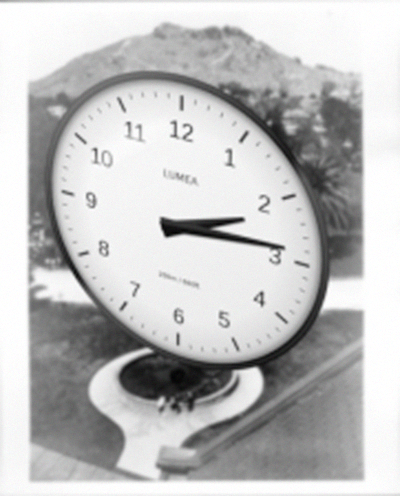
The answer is 2:14
